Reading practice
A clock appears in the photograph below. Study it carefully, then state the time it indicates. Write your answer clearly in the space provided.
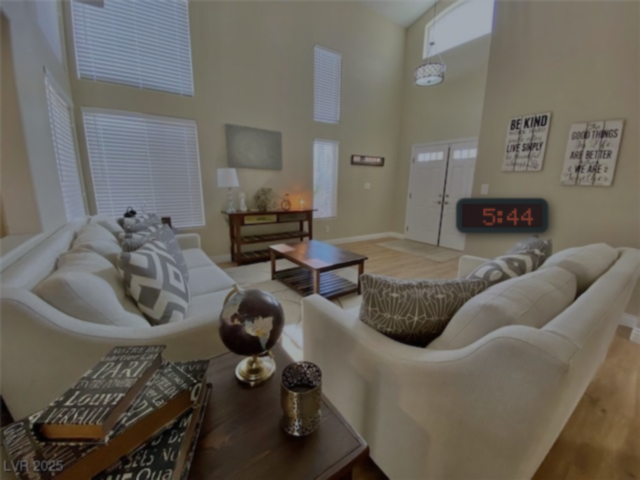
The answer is 5:44
